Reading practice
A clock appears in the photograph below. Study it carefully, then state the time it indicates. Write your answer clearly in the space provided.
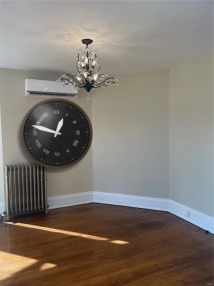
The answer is 12:48
